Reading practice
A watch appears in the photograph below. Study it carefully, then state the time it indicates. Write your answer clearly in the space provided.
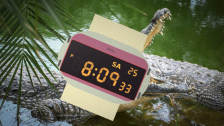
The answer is 8:09:33
